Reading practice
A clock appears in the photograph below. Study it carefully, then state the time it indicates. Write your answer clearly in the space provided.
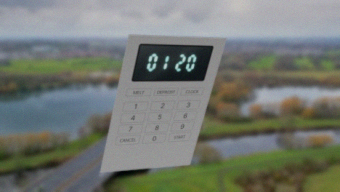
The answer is 1:20
